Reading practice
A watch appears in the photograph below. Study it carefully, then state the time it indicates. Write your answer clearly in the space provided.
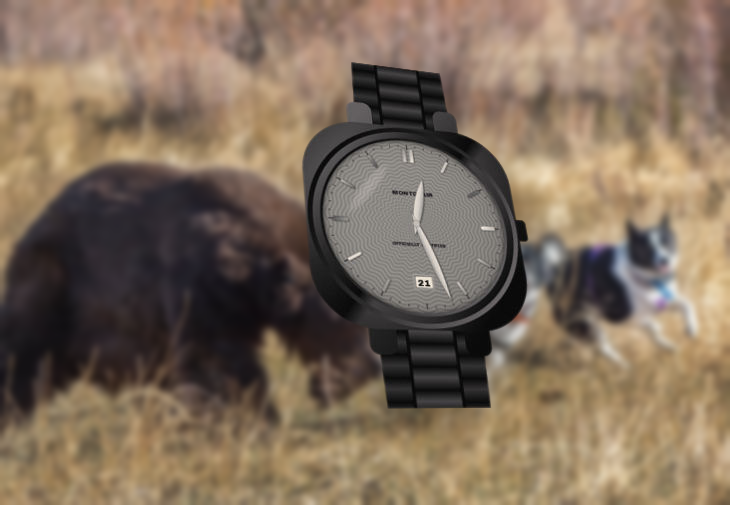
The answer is 12:27
